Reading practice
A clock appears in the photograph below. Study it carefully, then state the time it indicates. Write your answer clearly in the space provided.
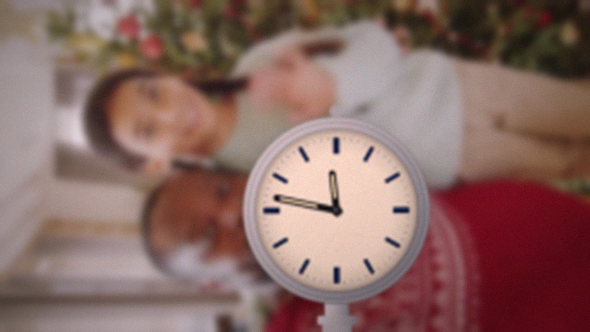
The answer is 11:47
